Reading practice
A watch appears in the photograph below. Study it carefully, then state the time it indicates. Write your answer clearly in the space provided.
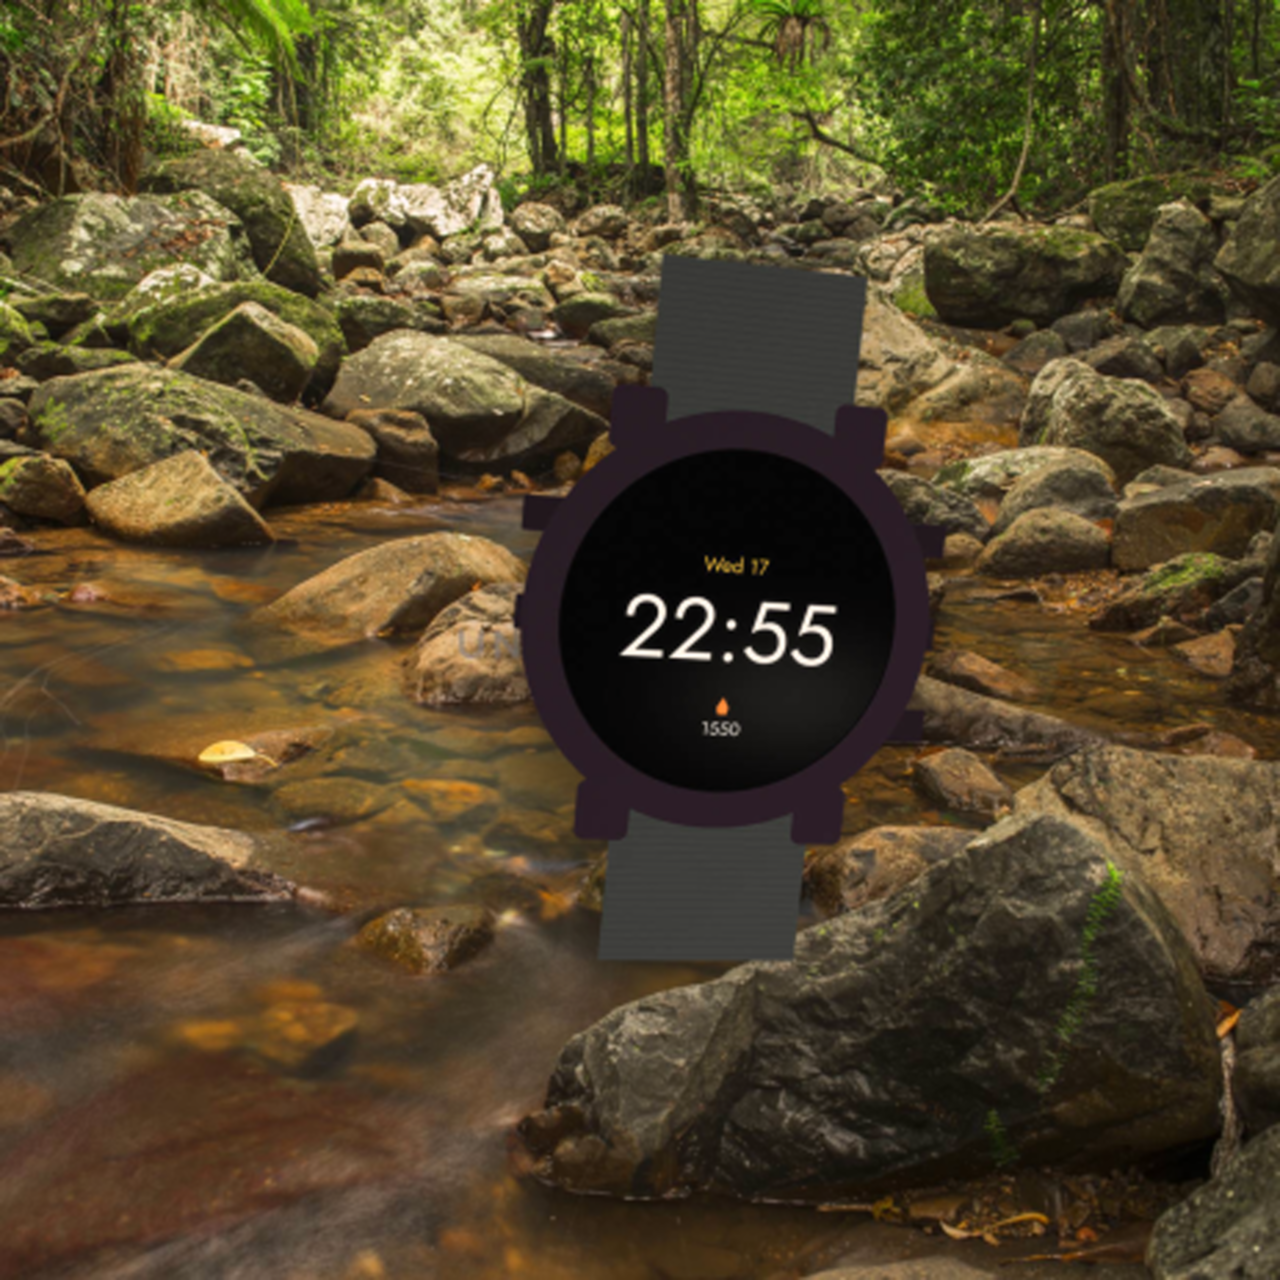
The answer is 22:55
